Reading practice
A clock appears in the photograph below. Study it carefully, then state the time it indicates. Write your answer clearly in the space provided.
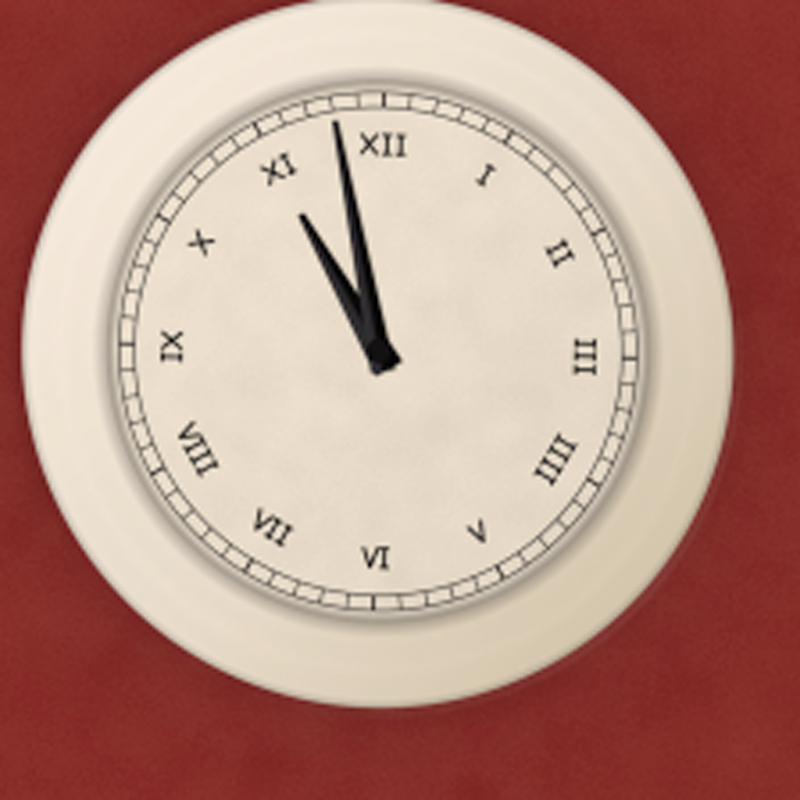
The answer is 10:58
